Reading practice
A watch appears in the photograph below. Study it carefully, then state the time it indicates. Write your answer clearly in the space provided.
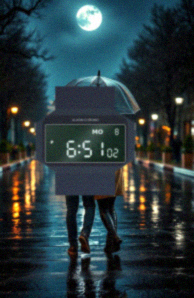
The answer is 6:51
